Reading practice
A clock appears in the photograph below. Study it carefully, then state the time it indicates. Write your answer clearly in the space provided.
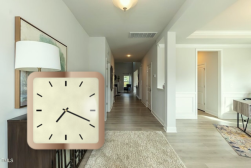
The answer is 7:19
